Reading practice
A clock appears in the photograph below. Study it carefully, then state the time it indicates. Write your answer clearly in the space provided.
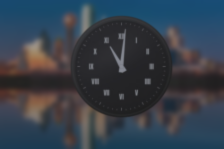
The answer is 11:01
